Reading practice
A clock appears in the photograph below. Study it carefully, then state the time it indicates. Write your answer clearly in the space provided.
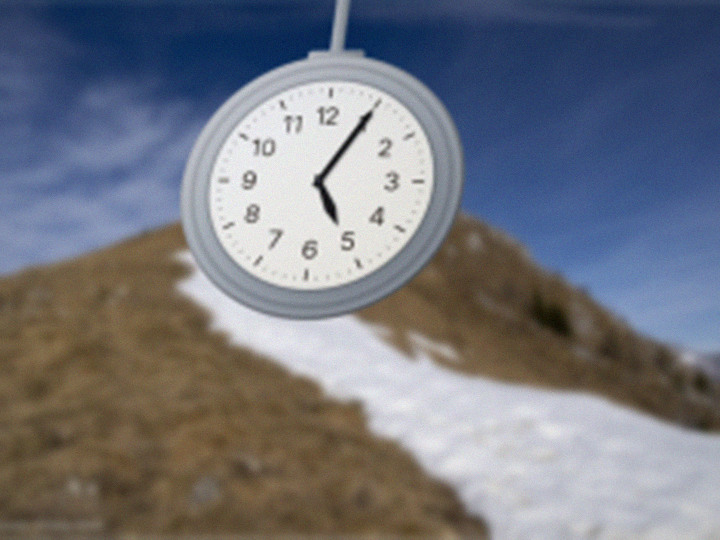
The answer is 5:05
